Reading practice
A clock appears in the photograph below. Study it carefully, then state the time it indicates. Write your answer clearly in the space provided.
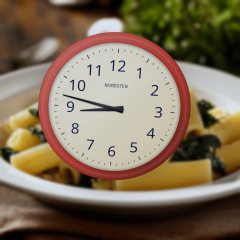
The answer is 8:47
